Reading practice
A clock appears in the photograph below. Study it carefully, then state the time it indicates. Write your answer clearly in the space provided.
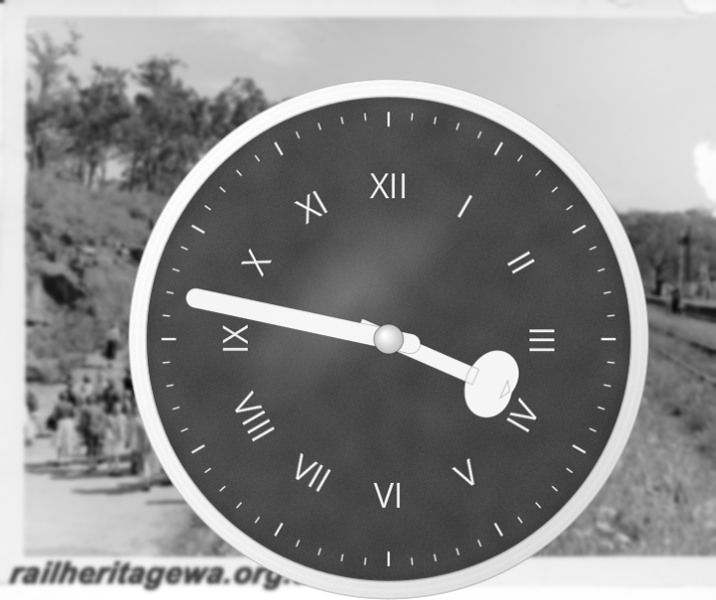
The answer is 3:47
